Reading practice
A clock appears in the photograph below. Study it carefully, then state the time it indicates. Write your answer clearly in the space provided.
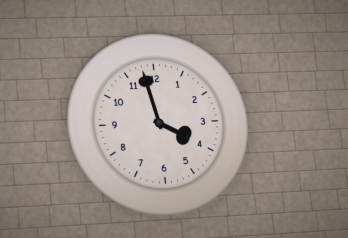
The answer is 3:58
